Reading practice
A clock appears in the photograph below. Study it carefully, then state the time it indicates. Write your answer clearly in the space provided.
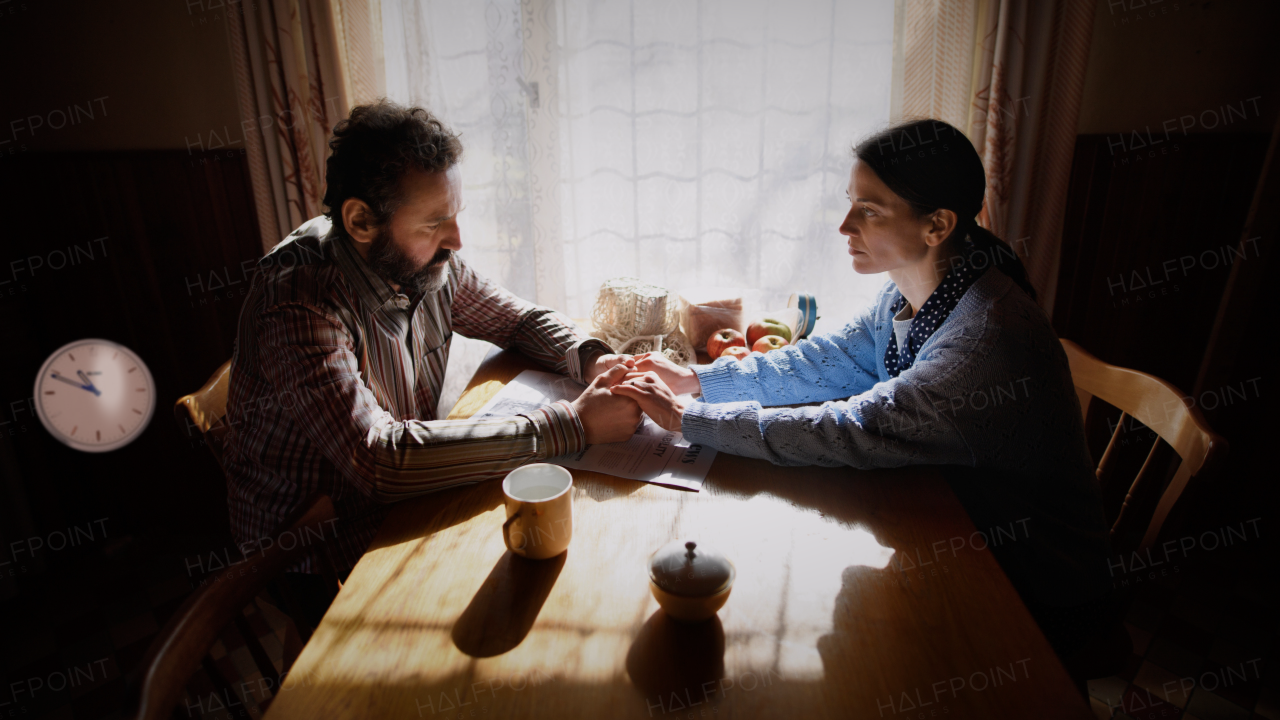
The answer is 10:49
